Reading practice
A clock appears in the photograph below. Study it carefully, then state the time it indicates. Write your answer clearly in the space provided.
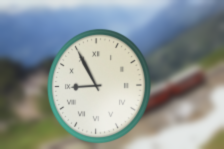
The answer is 8:55
